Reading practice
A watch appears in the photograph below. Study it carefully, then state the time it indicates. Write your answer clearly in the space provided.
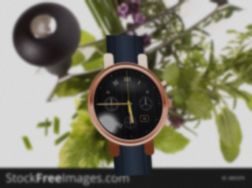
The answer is 5:45
